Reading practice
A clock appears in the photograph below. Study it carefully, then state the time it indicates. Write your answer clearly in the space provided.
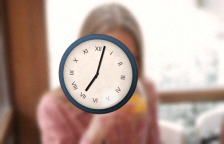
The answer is 7:02
